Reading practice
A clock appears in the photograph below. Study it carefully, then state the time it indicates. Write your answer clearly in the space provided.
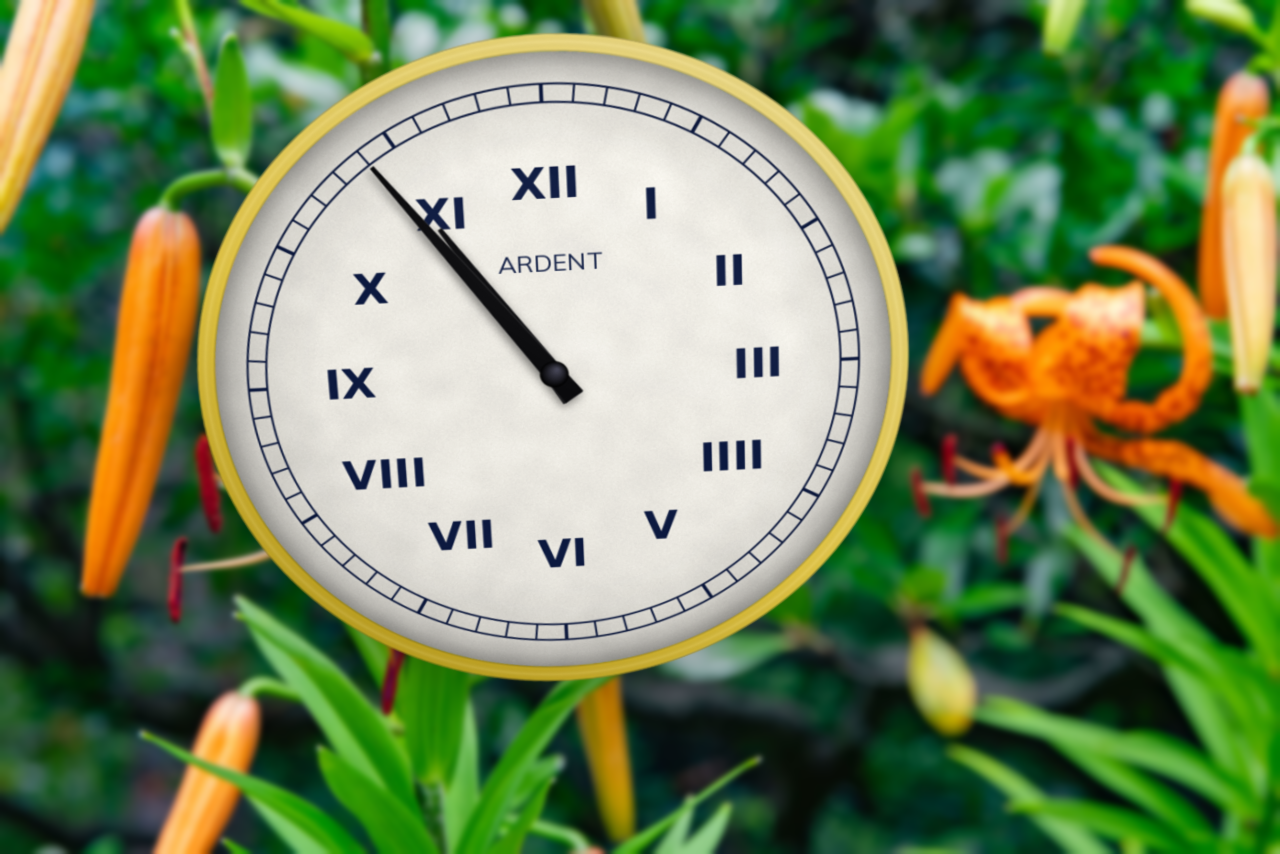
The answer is 10:54
